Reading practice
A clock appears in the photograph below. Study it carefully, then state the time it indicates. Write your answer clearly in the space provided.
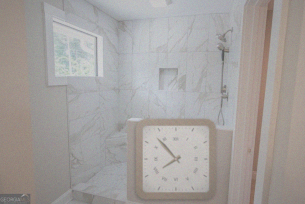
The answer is 7:53
